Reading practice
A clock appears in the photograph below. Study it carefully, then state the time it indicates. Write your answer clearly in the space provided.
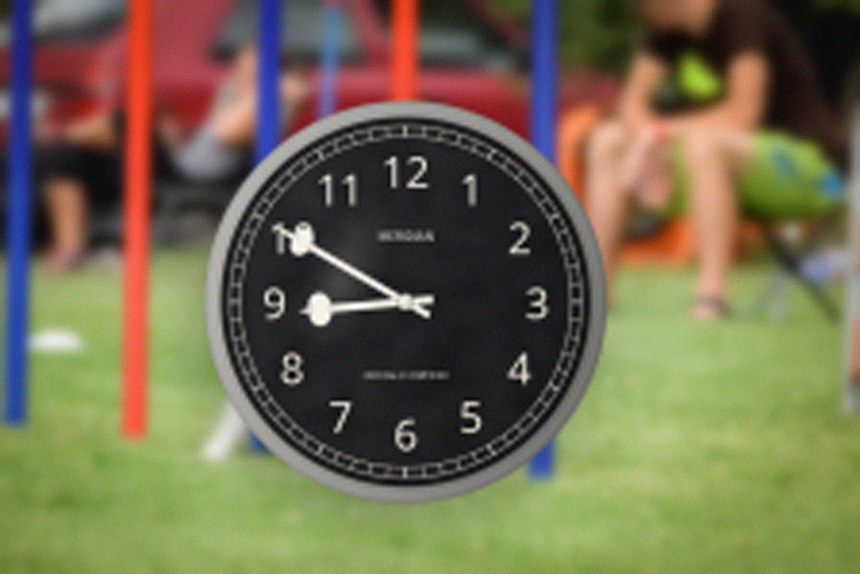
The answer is 8:50
